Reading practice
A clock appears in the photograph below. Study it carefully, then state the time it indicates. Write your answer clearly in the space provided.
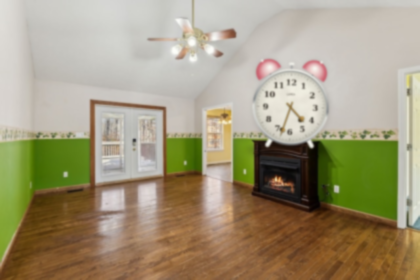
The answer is 4:33
